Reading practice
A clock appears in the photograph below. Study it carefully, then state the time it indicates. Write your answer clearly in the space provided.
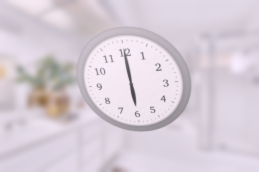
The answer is 6:00
